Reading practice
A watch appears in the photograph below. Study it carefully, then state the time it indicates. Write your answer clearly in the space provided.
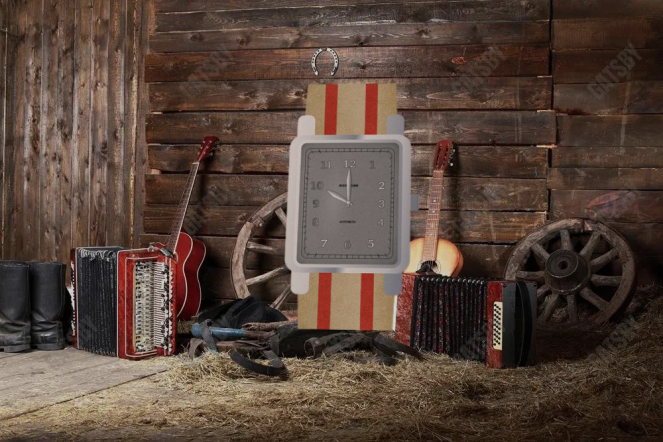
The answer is 10:00
